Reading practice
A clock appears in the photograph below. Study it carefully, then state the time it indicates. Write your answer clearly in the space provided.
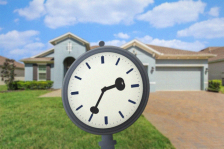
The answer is 2:35
